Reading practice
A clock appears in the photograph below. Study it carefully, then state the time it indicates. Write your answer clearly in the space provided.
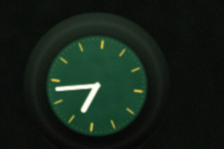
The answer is 6:43
